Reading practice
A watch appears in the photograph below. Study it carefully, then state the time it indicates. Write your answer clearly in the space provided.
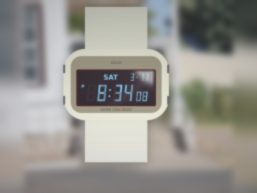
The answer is 8:34:08
